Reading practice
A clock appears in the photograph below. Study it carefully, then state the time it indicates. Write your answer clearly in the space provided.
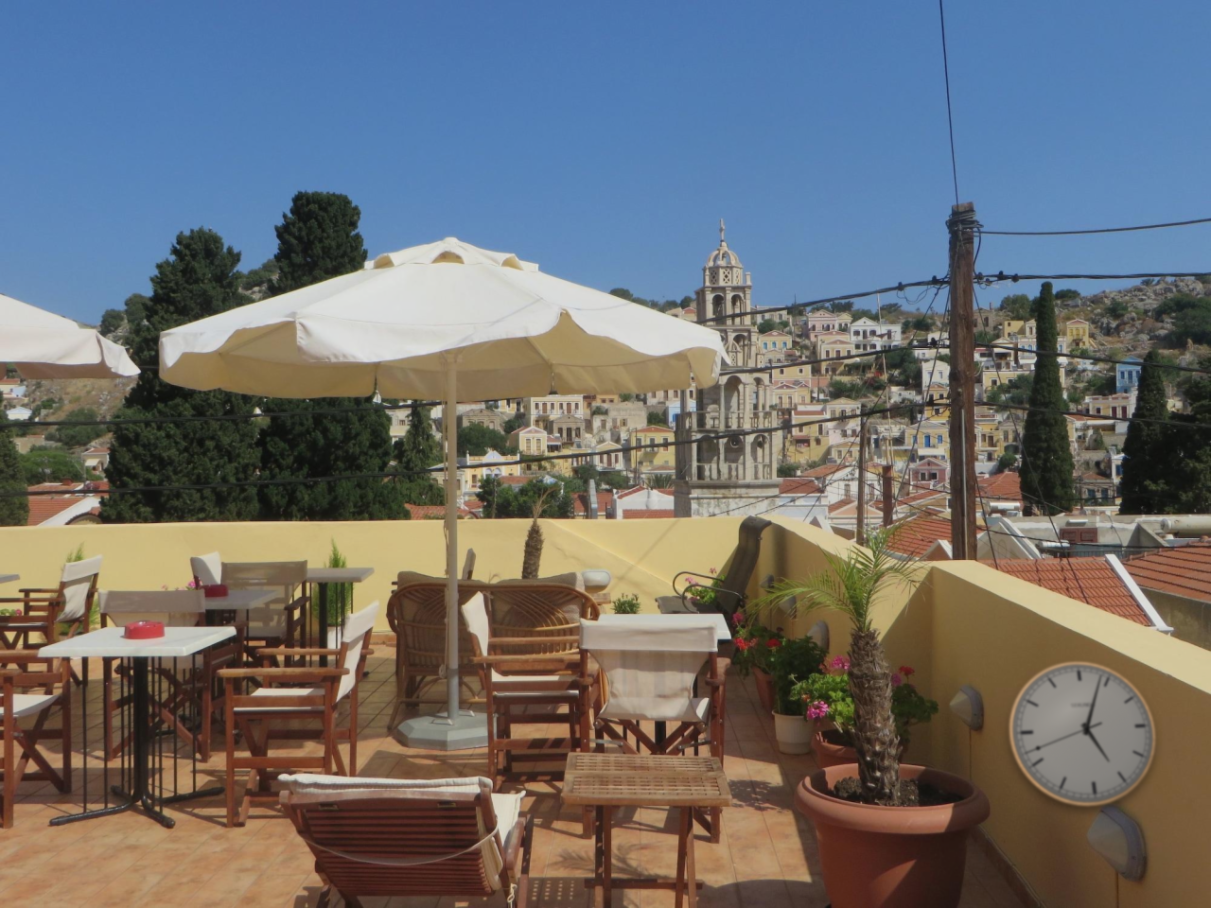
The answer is 5:03:42
